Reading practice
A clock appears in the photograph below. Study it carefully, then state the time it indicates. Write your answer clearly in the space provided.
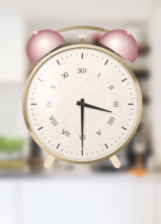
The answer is 3:30
